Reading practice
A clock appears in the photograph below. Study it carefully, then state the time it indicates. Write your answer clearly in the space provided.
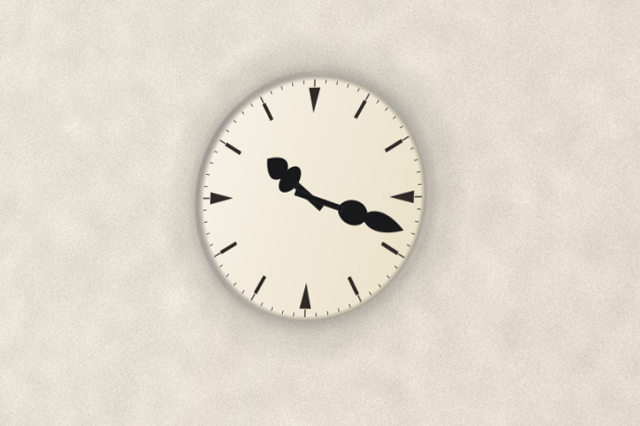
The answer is 10:18
